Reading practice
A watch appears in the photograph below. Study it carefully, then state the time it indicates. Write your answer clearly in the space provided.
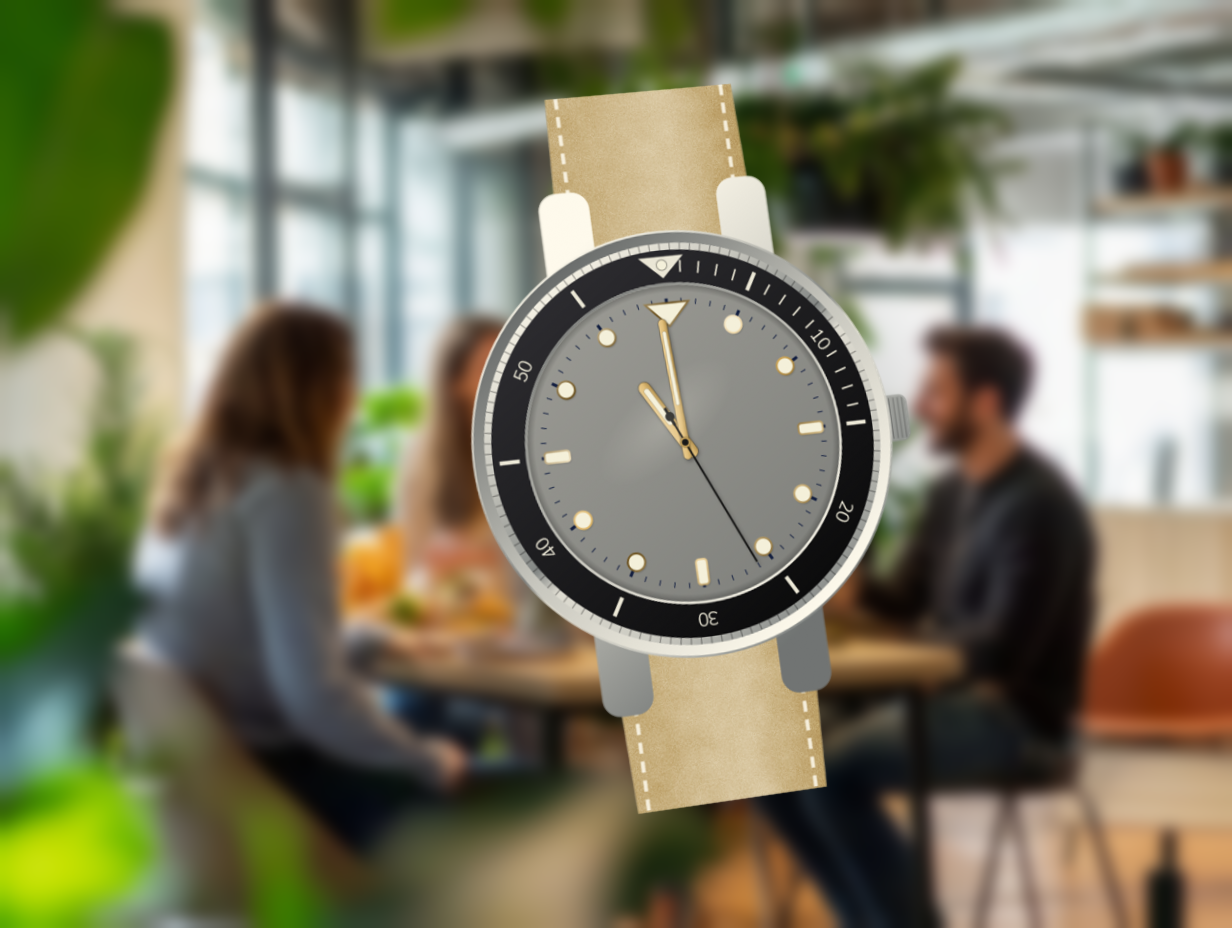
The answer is 10:59:26
